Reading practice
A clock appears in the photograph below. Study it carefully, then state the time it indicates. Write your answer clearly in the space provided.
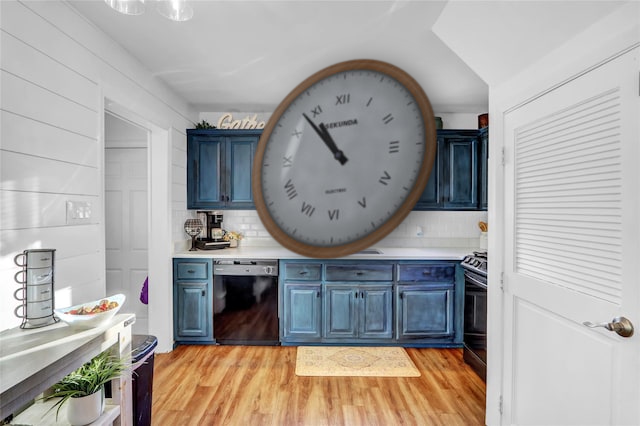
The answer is 10:53
